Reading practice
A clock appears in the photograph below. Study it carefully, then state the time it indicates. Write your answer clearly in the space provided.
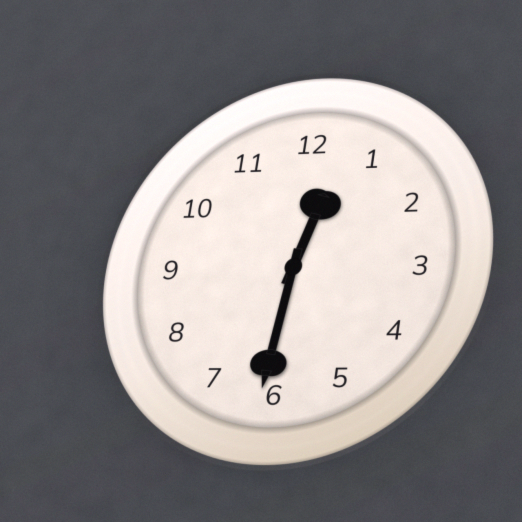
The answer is 12:31
